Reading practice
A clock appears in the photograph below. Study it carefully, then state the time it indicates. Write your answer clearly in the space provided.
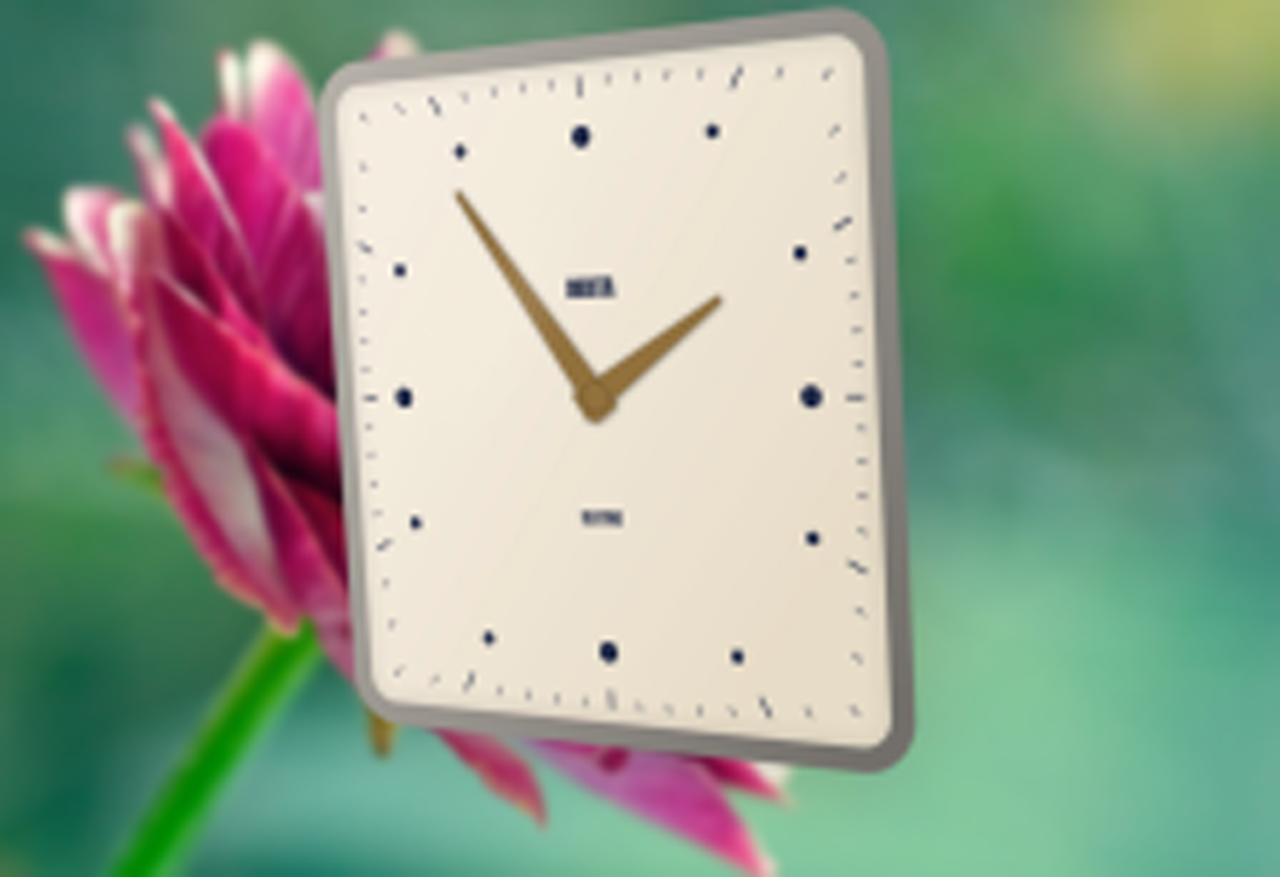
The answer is 1:54
